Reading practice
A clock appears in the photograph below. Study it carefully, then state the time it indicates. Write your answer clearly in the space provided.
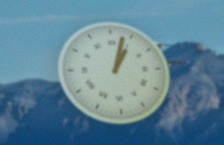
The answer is 1:03
